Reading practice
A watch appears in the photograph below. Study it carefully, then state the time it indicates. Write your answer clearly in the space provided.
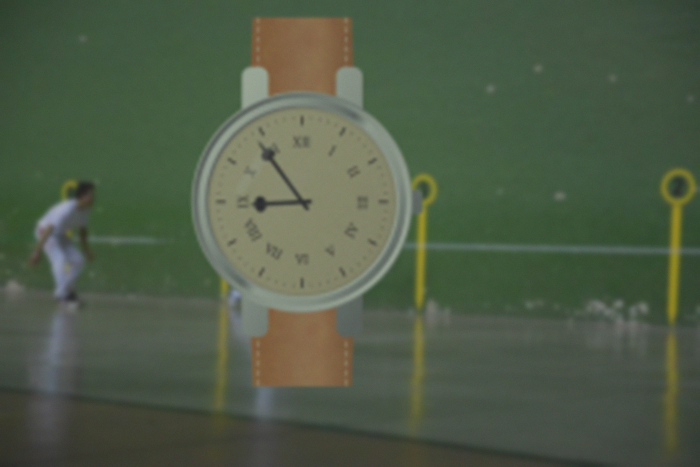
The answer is 8:54
